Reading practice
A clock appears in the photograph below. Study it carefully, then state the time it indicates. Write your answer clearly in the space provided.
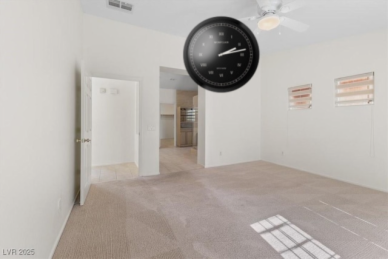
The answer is 2:13
